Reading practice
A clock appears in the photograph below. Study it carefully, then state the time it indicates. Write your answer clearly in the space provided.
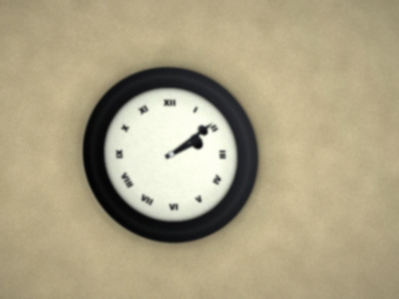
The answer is 2:09
